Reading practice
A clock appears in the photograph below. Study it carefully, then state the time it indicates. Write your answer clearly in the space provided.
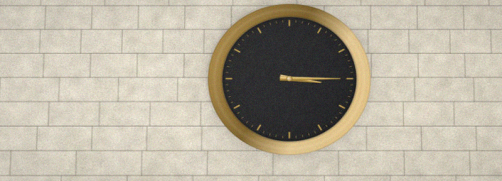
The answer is 3:15
